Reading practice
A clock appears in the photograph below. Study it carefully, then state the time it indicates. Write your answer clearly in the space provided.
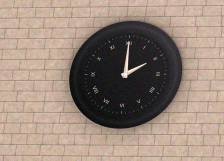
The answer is 2:00
